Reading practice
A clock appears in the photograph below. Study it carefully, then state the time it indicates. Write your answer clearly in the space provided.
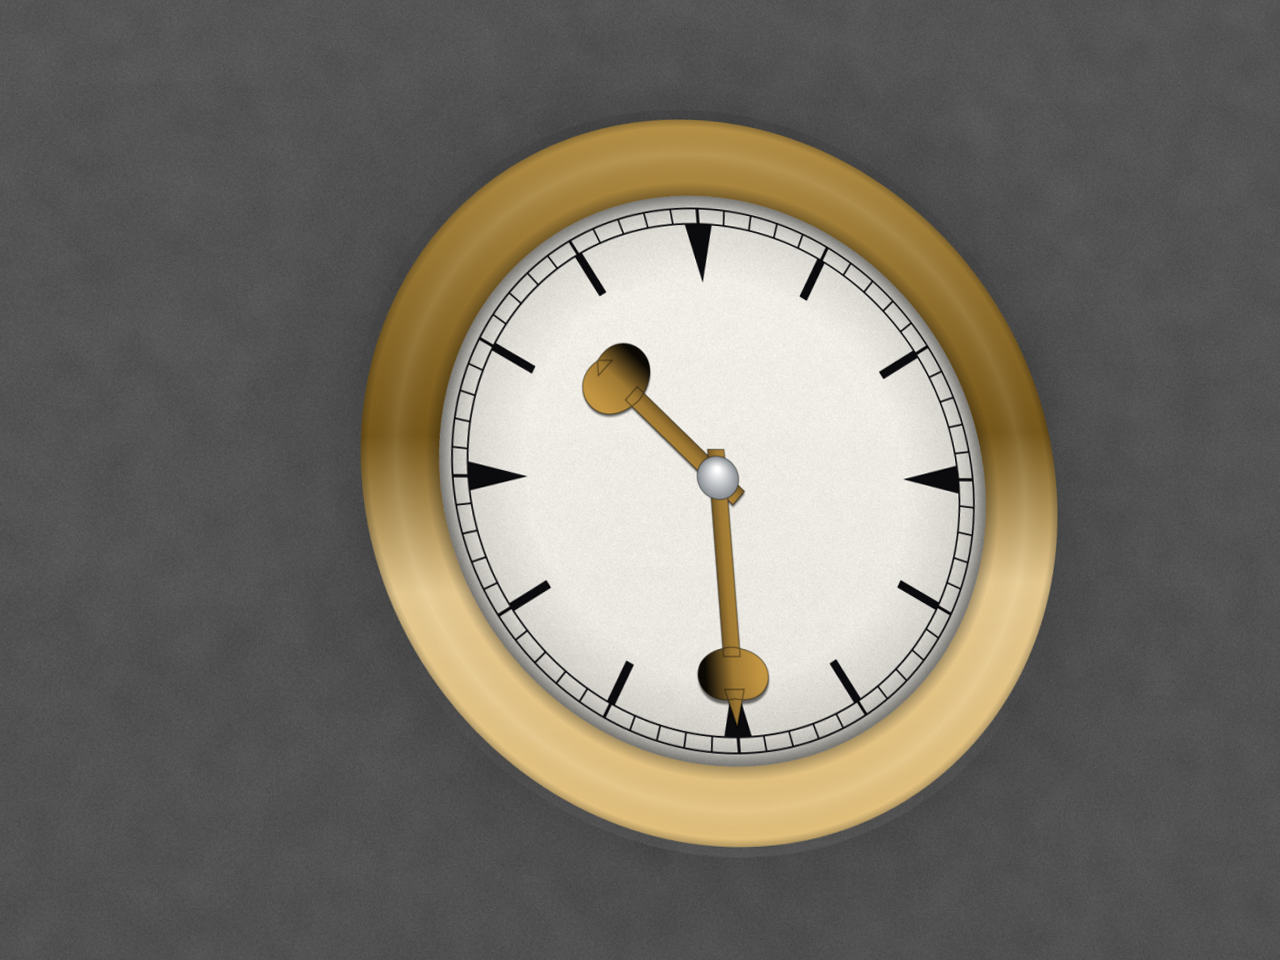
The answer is 10:30
